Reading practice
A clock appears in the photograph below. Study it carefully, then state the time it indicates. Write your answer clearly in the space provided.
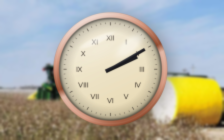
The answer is 2:10
